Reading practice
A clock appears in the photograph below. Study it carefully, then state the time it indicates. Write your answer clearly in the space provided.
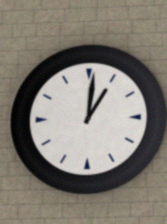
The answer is 1:01
